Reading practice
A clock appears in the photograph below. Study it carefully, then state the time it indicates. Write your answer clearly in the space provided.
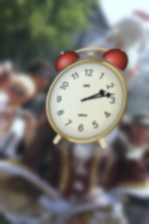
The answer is 2:13
